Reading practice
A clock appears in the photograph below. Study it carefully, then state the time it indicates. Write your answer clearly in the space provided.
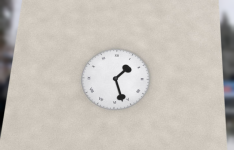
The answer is 1:27
